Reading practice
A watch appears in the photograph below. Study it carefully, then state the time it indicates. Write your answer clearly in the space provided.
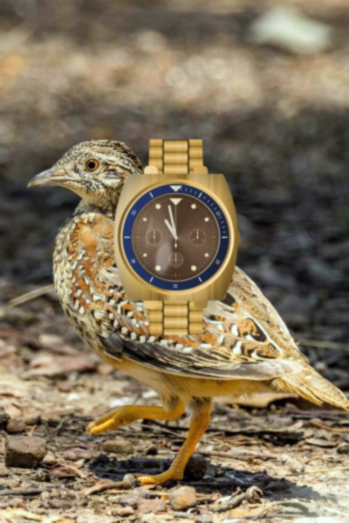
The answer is 10:58
